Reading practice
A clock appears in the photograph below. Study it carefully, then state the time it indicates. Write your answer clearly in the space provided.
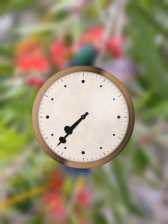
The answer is 7:37
